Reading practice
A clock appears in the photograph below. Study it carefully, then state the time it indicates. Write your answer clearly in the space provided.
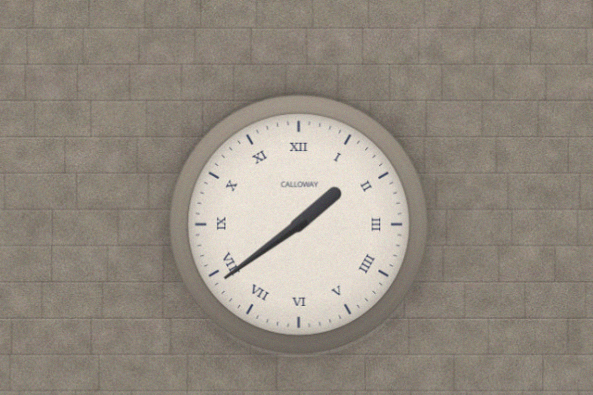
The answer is 1:39
